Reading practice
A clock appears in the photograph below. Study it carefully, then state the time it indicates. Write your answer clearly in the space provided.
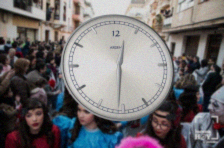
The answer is 12:31
